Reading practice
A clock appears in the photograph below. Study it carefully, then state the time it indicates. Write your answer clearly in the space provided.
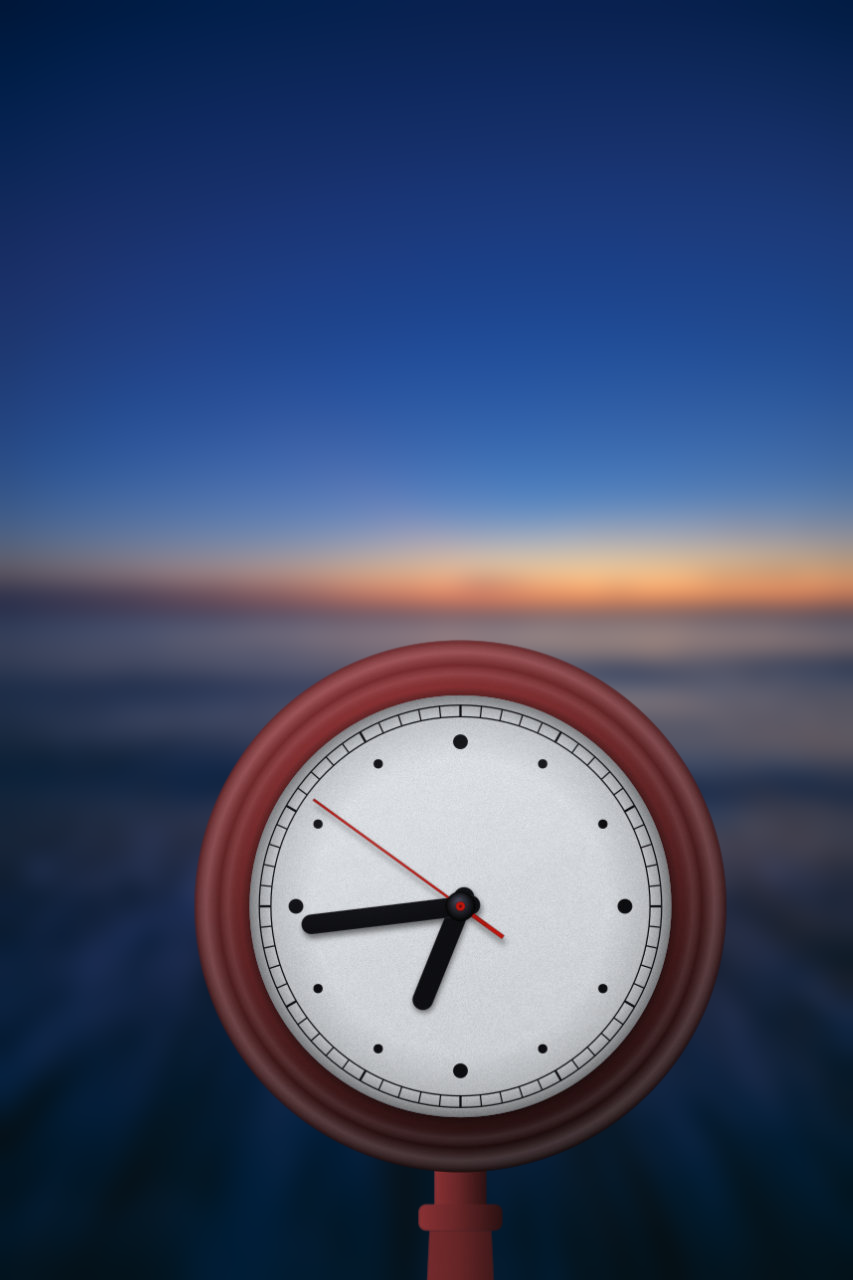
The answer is 6:43:51
